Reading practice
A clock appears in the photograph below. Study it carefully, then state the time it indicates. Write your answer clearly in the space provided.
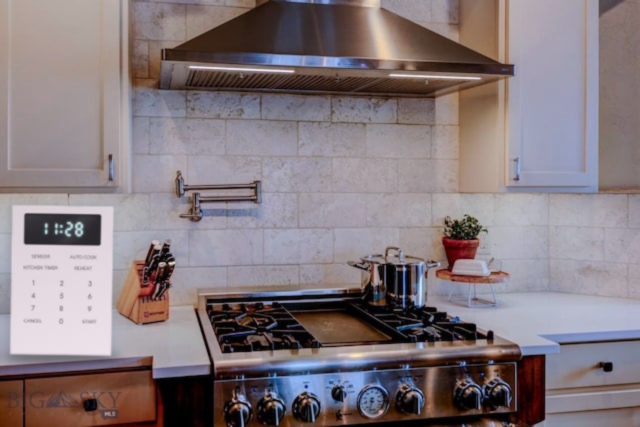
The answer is 11:28
